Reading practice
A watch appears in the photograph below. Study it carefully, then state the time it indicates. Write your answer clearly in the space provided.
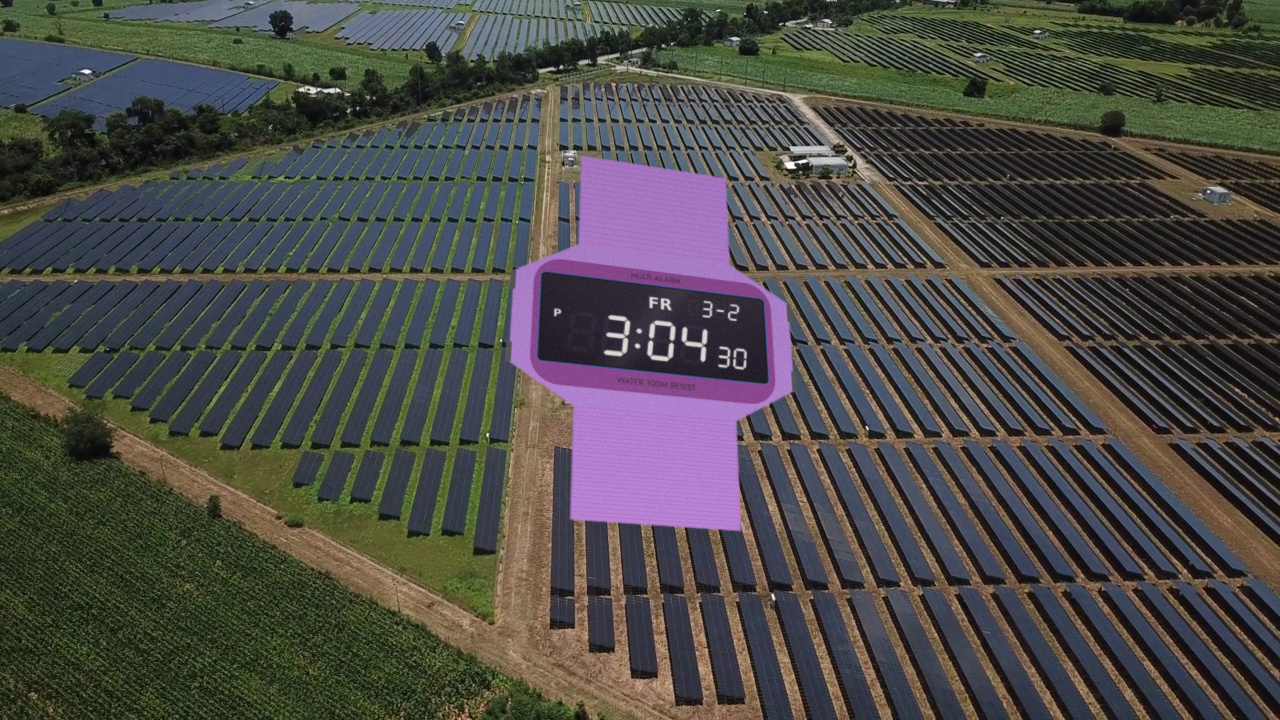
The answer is 3:04:30
